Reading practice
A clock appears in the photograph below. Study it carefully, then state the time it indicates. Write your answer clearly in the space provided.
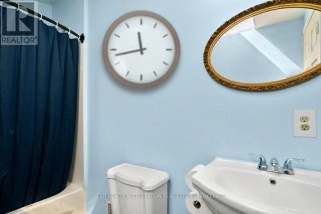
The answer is 11:43
